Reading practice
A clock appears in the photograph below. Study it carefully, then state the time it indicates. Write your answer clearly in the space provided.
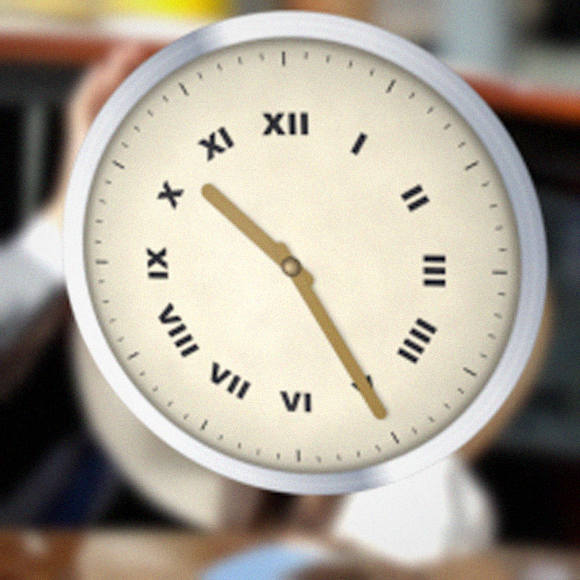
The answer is 10:25
